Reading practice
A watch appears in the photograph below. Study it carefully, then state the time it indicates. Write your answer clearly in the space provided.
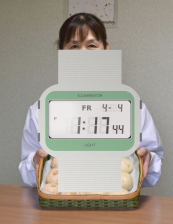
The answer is 1:17:44
